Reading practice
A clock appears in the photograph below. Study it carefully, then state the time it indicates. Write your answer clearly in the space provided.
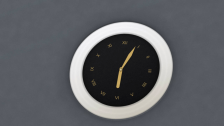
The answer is 6:04
